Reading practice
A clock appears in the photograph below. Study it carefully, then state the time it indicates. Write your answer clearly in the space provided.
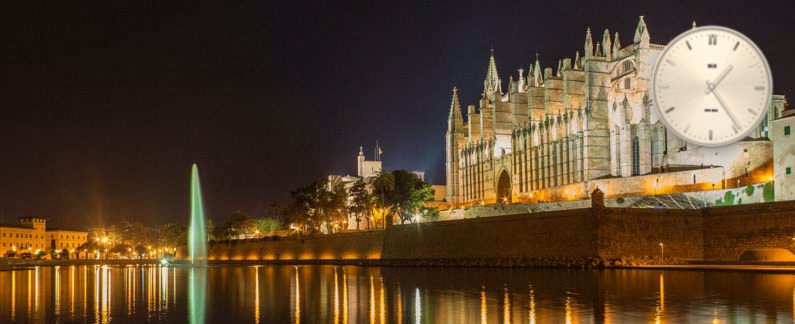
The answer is 1:24
